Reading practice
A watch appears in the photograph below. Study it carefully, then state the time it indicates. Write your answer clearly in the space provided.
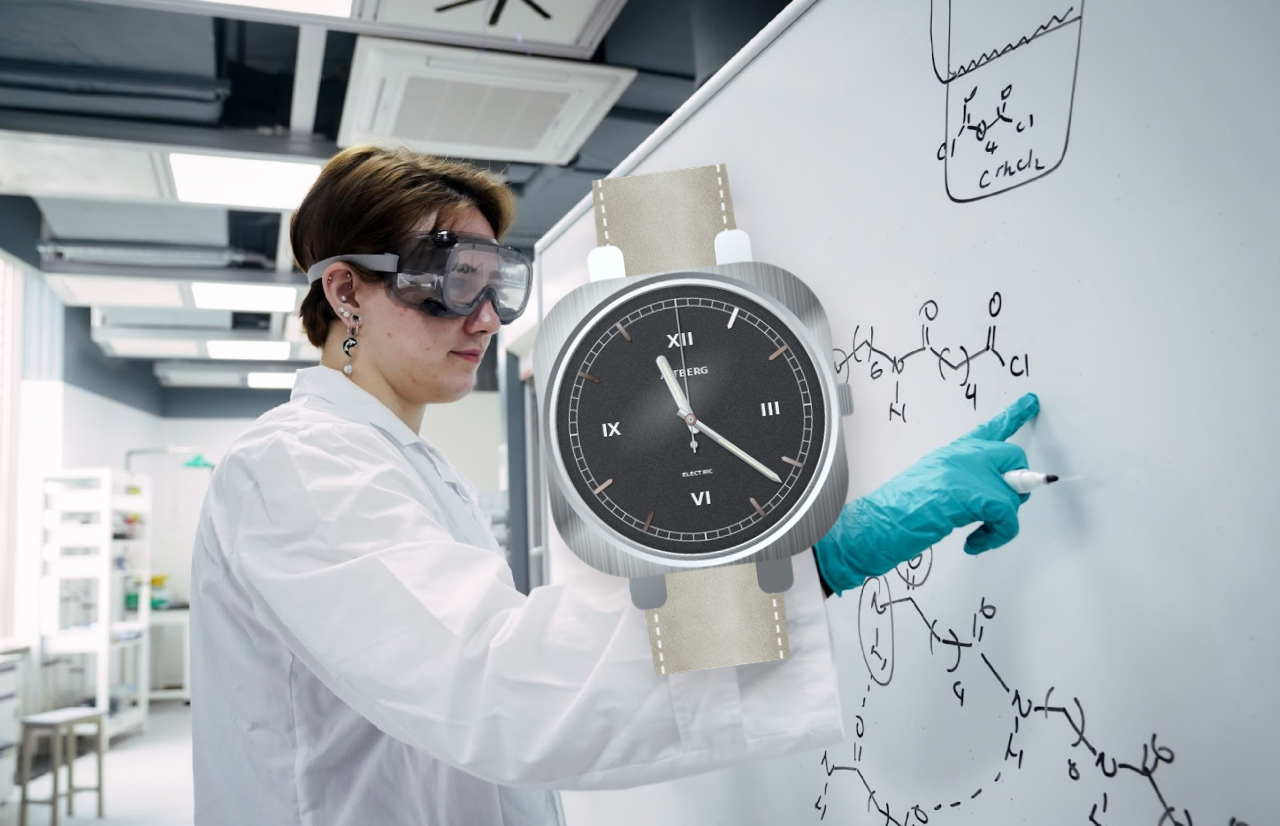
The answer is 11:22:00
